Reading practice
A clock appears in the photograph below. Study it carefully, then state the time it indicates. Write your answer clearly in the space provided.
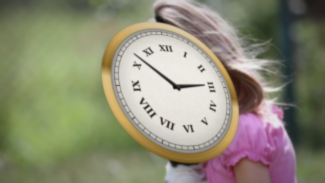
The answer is 2:52
